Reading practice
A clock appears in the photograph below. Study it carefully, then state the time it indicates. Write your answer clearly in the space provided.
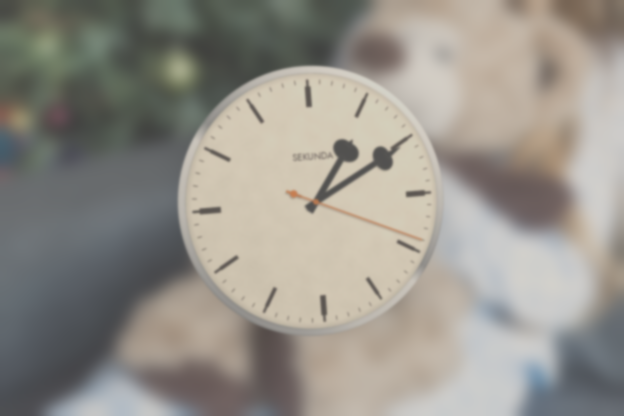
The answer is 1:10:19
